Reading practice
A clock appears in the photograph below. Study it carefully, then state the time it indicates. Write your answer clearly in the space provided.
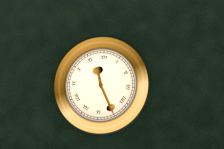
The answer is 11:25
